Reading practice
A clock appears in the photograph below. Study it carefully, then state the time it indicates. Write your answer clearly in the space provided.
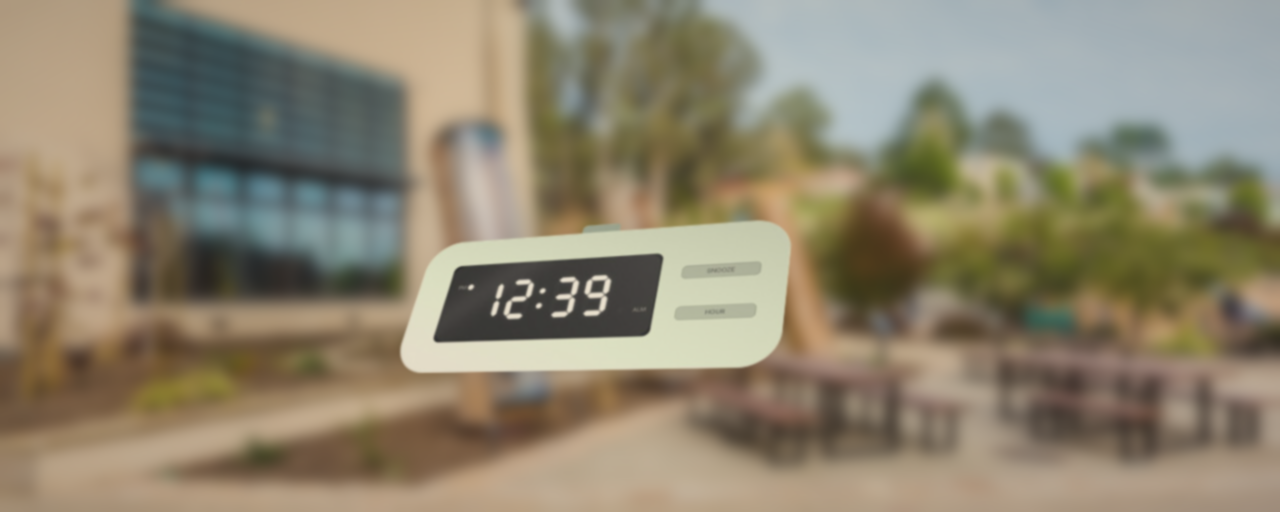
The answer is 12:39
